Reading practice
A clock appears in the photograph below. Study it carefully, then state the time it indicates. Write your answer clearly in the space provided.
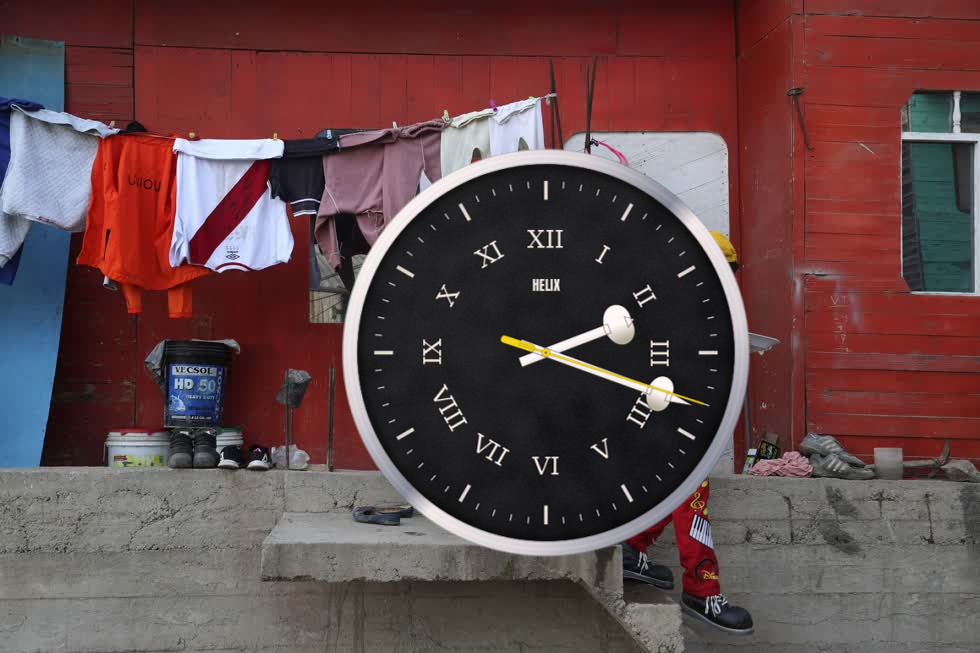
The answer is 2:18:18
